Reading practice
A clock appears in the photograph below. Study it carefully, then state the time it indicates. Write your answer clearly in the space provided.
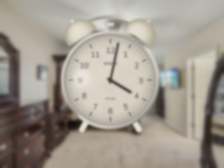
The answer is 4:02
